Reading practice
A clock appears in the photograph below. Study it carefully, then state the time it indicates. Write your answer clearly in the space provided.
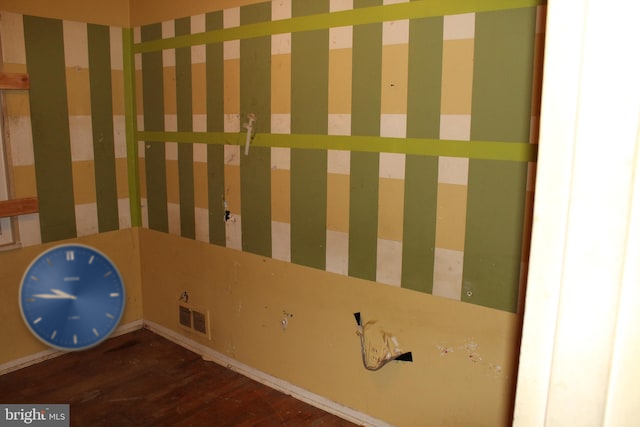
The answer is 9:46
